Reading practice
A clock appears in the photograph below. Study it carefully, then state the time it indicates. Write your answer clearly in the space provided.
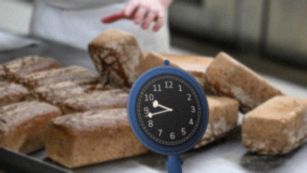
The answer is 9:43
